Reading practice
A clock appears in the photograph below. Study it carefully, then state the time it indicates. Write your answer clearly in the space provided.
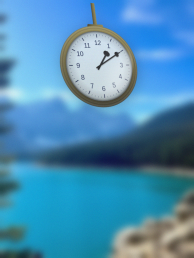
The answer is 1:10
